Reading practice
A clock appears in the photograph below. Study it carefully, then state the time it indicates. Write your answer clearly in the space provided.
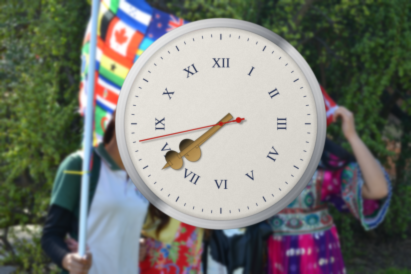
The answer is 7:38:43
